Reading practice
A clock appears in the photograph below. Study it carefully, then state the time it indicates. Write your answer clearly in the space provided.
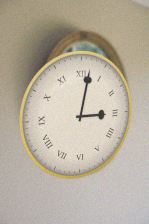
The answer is 3:02
